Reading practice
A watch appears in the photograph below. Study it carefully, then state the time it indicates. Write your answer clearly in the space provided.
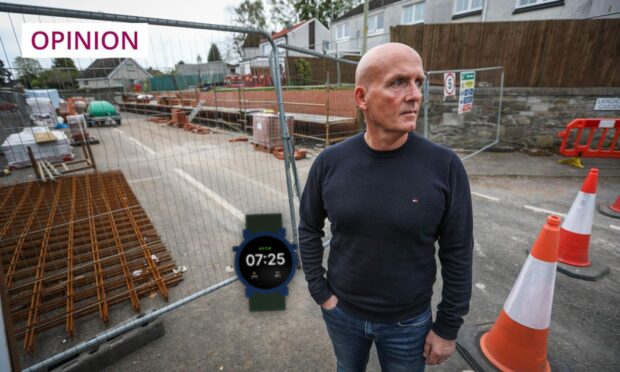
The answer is 7:25
